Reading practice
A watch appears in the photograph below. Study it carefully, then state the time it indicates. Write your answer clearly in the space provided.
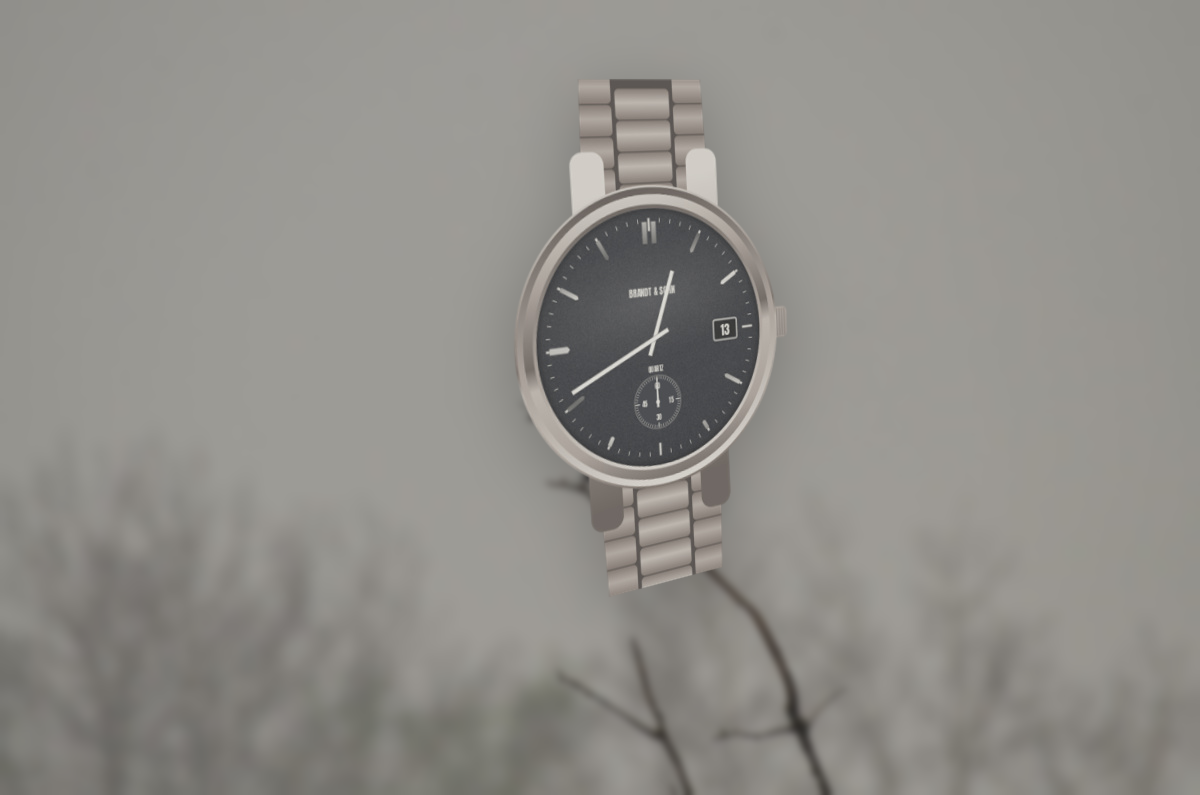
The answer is 12:41
